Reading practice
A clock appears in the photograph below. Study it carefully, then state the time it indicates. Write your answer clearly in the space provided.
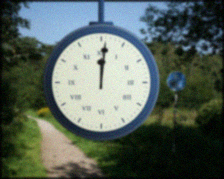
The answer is 12:01
